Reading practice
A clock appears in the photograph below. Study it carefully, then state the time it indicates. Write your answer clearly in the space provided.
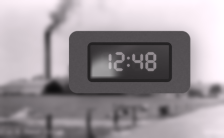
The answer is 12:48
